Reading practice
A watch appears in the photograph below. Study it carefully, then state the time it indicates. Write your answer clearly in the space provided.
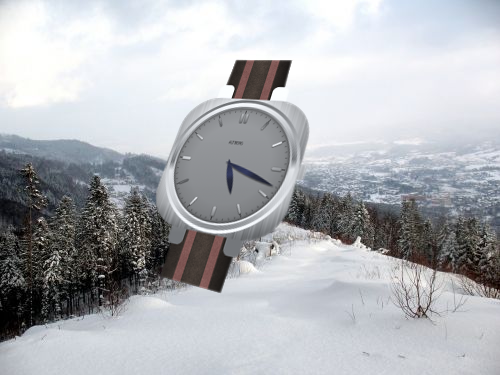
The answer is 5:18
